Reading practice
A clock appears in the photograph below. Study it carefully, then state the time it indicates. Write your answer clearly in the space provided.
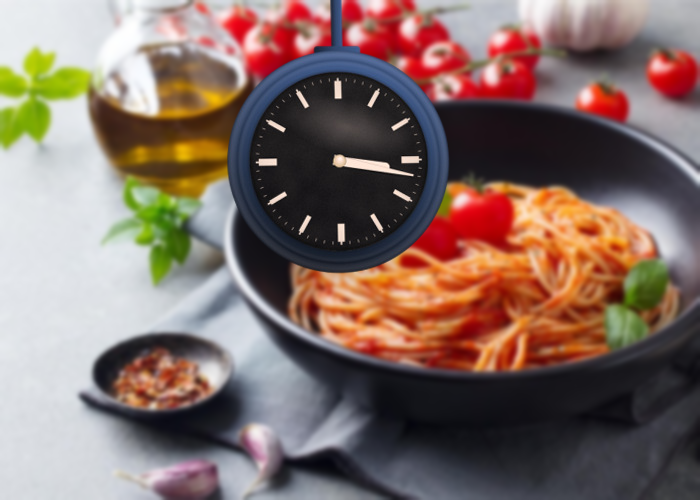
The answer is 3:17
